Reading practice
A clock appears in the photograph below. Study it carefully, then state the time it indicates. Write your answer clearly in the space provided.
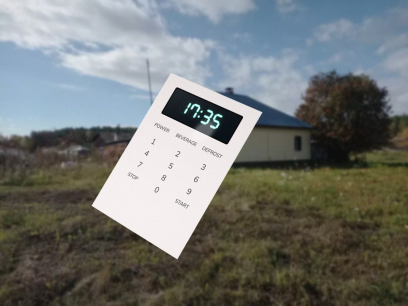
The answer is 17:35
